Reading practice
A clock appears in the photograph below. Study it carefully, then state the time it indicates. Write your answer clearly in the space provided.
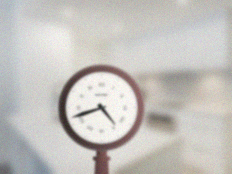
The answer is 4:42
